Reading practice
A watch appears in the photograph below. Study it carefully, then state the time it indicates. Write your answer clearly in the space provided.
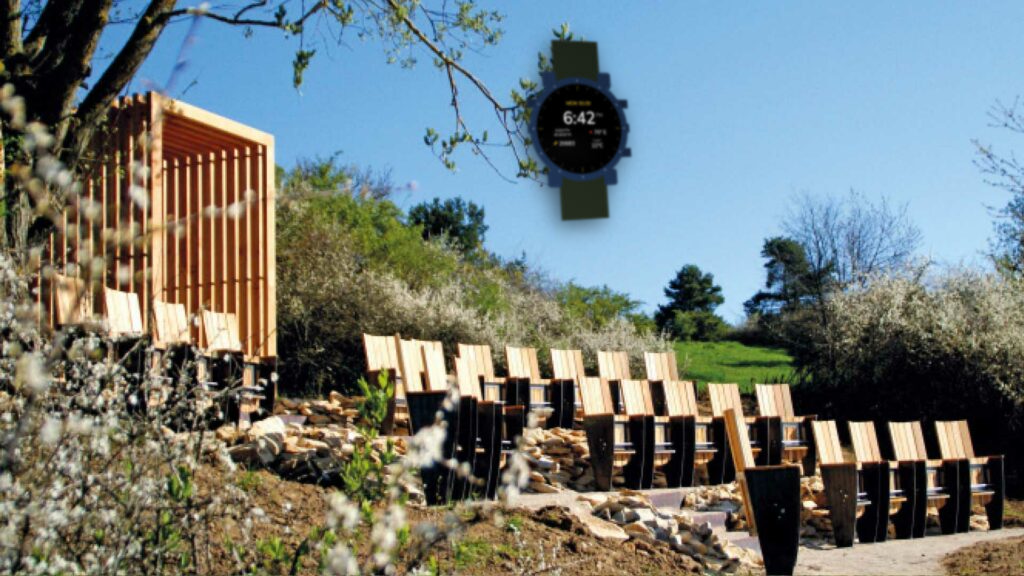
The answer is 6:42
